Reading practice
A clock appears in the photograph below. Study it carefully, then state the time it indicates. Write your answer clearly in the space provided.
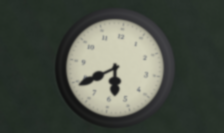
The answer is 5:39
